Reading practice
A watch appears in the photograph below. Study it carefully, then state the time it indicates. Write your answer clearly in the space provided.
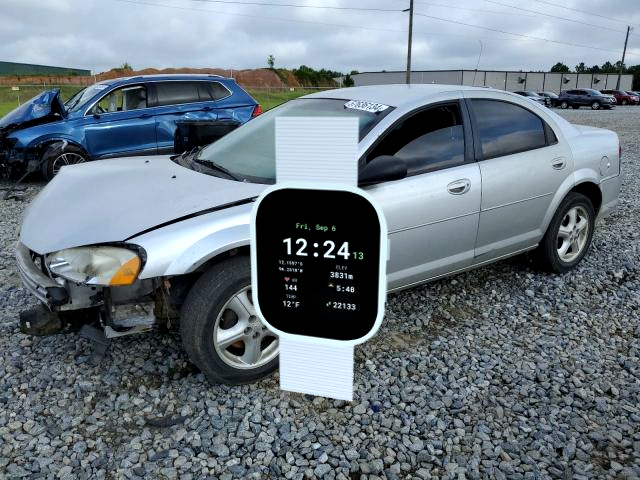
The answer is 12:24:13
